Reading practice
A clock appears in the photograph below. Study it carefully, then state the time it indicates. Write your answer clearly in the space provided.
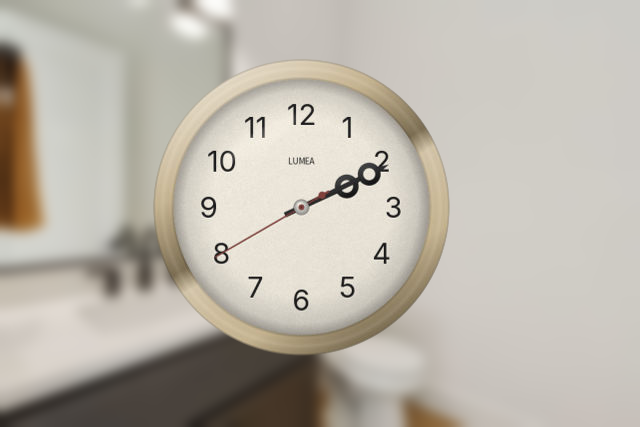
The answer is 2:10:40
